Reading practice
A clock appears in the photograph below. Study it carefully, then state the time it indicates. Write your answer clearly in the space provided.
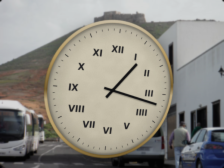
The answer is 1:17
